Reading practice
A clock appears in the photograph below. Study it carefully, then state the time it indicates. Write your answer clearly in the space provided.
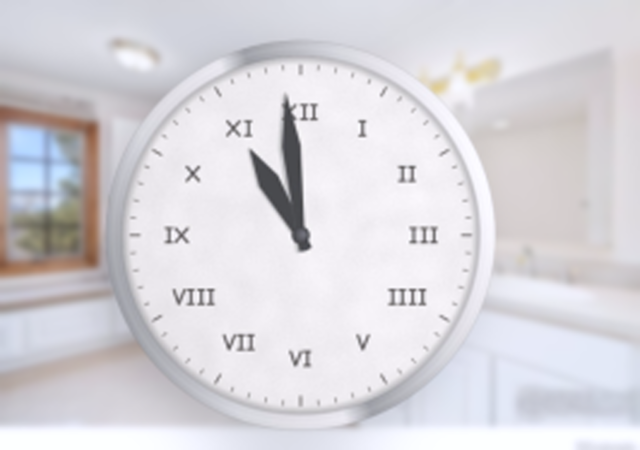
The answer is 10:59
